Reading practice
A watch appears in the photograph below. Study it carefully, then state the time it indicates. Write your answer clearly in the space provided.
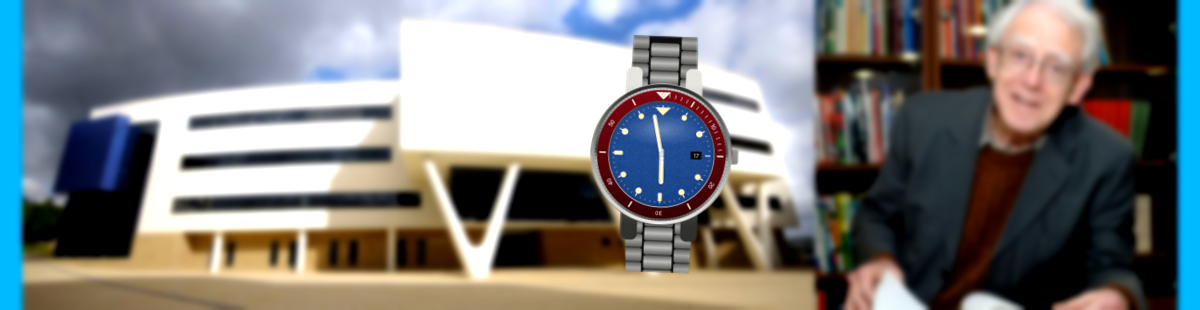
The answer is 5:58
